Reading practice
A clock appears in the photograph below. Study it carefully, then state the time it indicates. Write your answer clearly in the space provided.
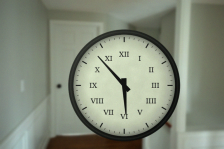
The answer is 5:53
